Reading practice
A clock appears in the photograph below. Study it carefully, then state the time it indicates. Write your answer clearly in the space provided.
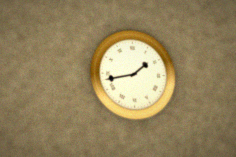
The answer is 1:43
